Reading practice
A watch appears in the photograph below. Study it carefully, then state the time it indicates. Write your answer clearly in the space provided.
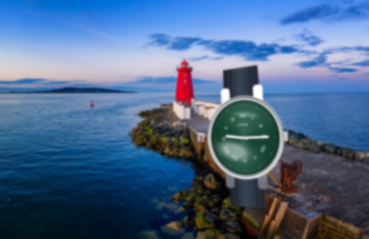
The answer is 9:15
